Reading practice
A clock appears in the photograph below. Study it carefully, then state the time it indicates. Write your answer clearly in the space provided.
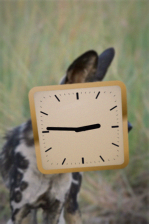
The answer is 2:46
